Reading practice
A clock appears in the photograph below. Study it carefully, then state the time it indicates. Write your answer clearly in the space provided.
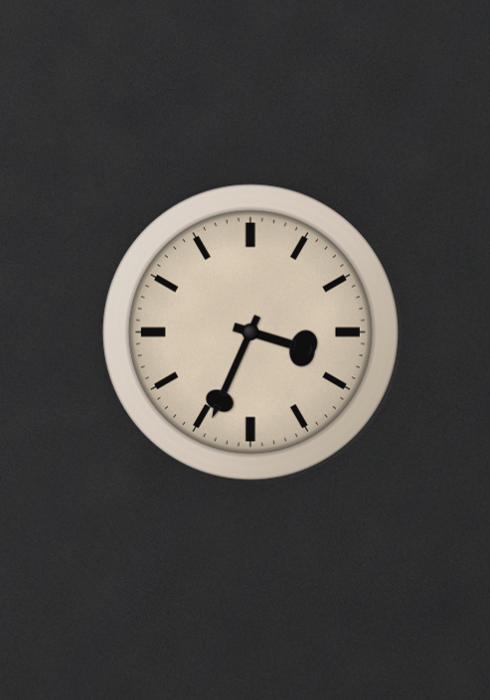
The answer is 3:34
